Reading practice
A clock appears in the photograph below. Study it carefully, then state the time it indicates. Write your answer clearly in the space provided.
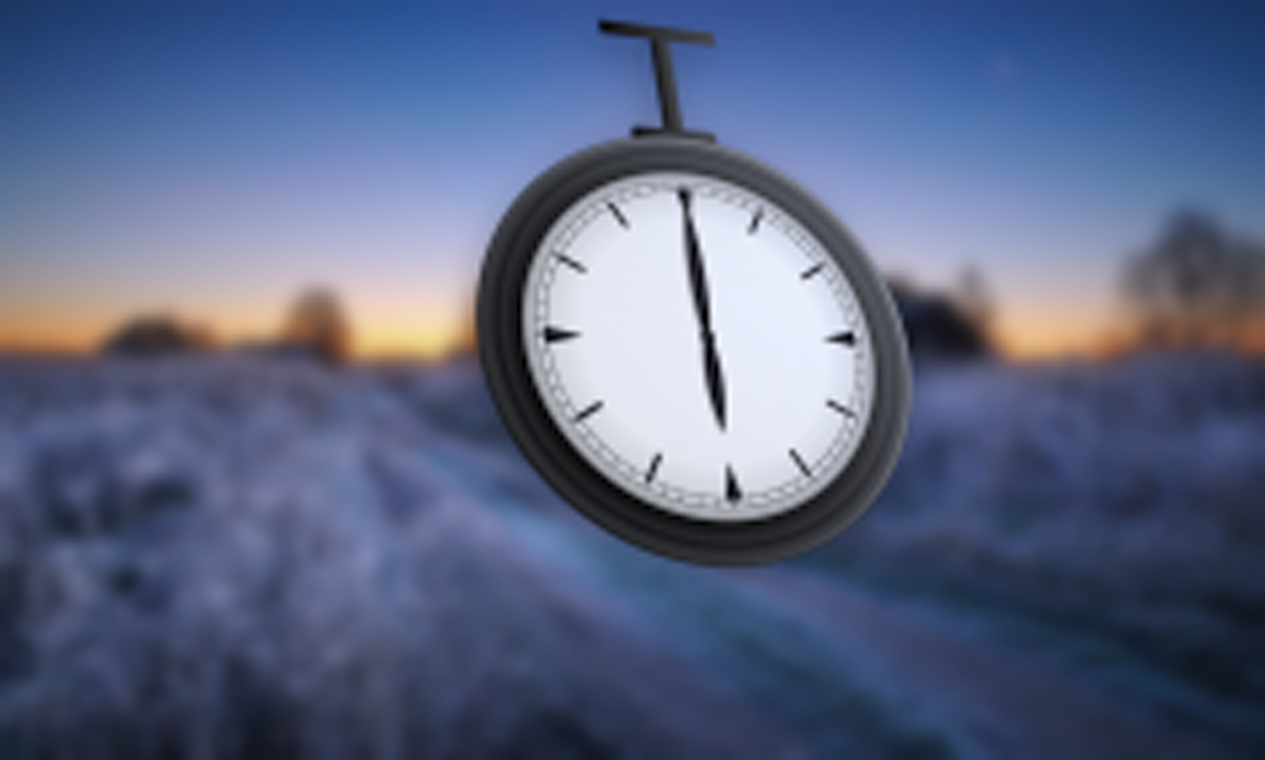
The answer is 6:00
